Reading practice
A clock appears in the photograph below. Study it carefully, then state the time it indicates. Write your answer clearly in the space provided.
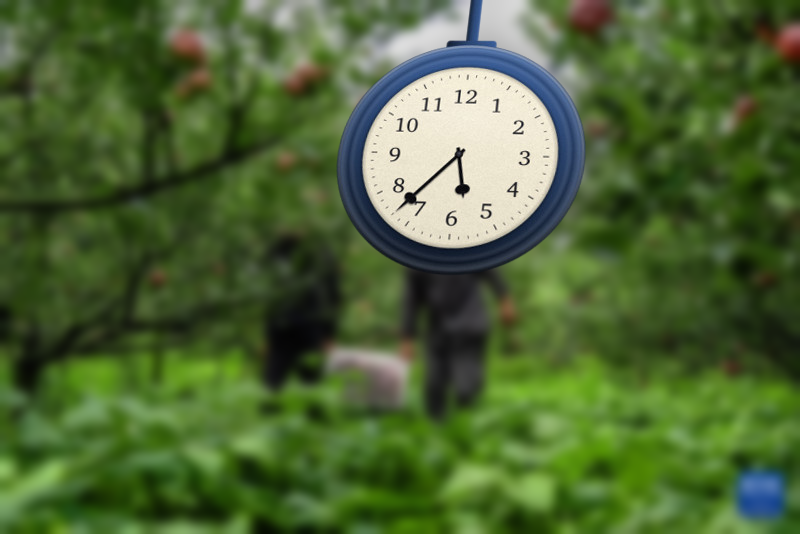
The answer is 5:37
